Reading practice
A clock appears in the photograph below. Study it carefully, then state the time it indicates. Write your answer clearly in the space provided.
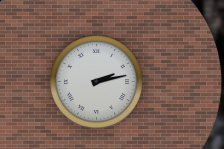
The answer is 2:13
